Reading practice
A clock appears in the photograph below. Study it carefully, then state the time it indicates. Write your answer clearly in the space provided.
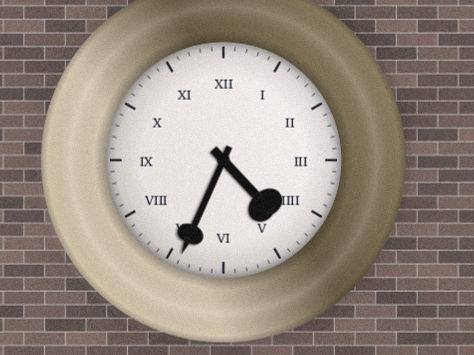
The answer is 4:34
